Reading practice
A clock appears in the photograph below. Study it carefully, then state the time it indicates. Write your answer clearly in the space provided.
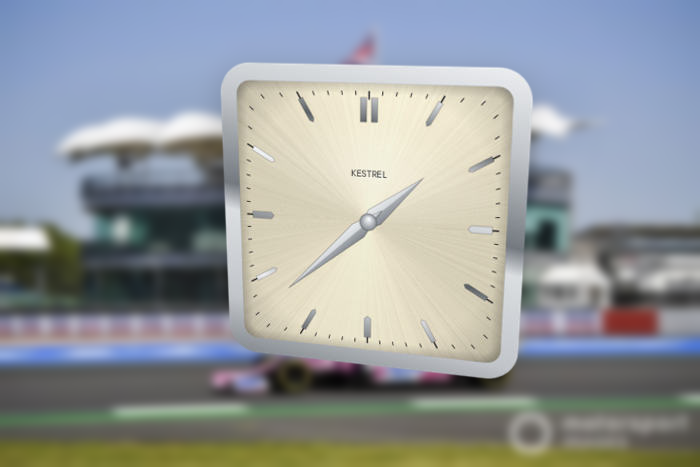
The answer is 1:38
